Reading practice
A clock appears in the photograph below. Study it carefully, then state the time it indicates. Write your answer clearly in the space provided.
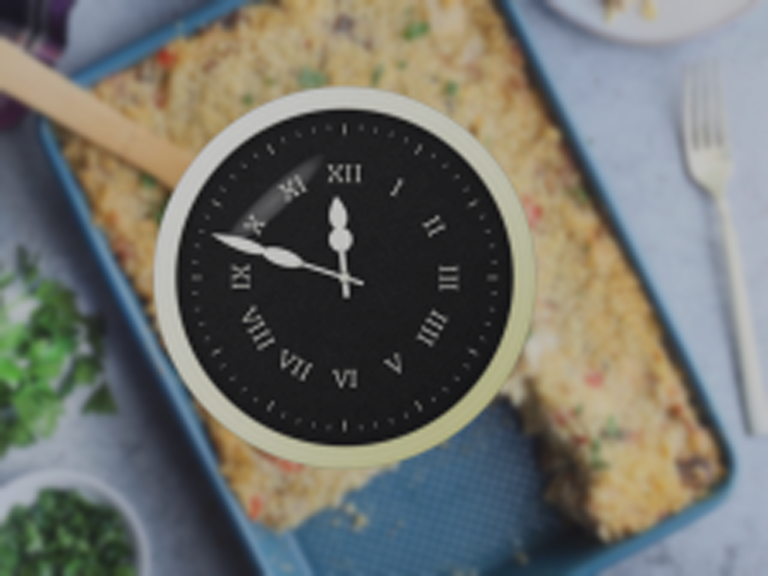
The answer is 11:48
